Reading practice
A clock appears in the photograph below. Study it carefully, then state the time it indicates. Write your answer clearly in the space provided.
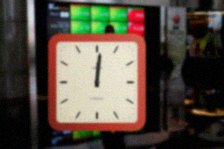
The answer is 12:01
